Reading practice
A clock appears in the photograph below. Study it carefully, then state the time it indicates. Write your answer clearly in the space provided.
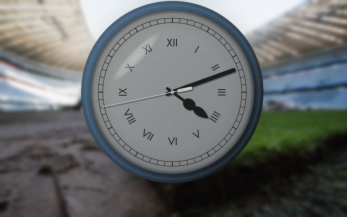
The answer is 4:11:43
